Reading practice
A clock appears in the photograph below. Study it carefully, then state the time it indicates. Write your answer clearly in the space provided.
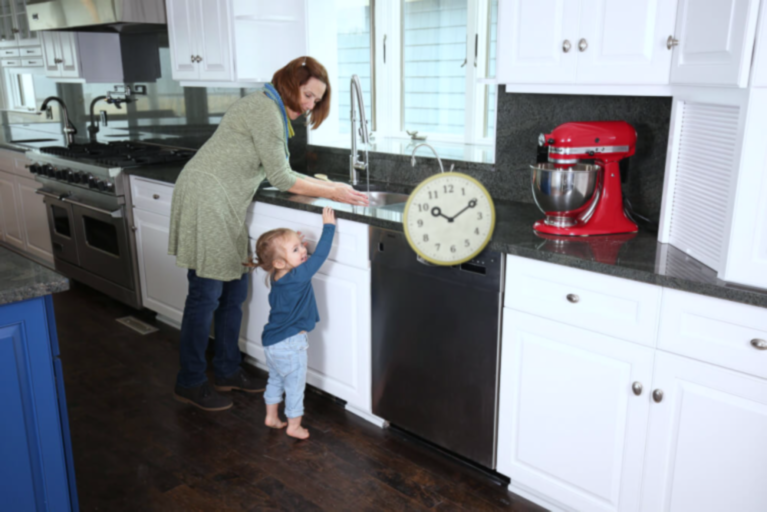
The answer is 10:10
